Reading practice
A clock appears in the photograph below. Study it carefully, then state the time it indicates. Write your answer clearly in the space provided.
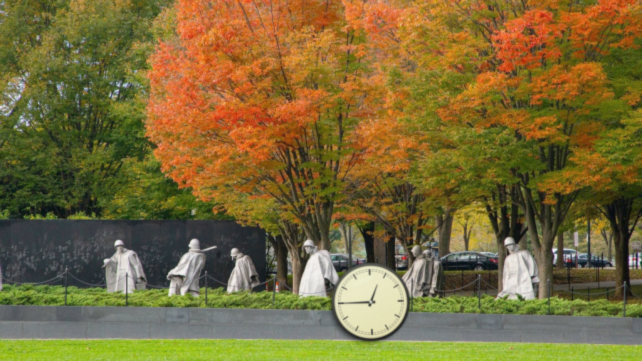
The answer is 12:45
